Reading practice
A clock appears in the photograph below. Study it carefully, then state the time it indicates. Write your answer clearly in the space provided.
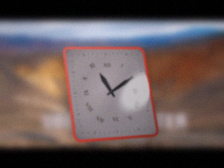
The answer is 11:10
